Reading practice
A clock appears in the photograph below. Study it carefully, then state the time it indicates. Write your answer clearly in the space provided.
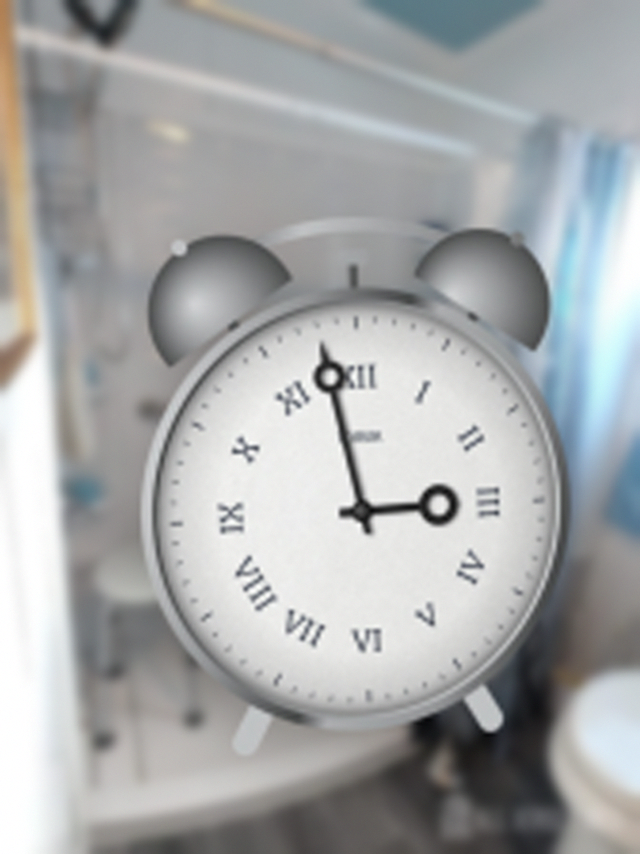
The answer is 2:58
